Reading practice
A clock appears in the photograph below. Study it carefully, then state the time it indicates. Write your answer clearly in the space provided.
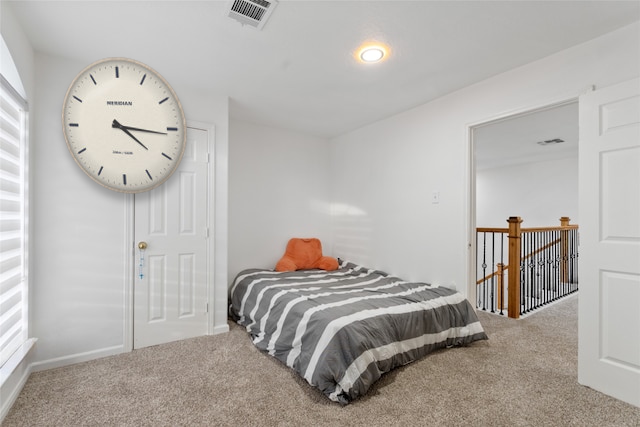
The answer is 4:16
